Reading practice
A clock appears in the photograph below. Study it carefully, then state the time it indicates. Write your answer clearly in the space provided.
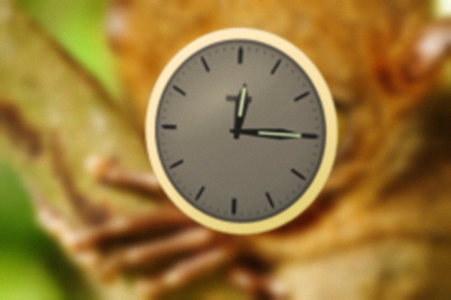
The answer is 12:15
